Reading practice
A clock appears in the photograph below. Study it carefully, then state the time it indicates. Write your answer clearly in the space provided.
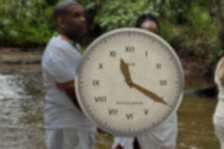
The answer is 11:20
